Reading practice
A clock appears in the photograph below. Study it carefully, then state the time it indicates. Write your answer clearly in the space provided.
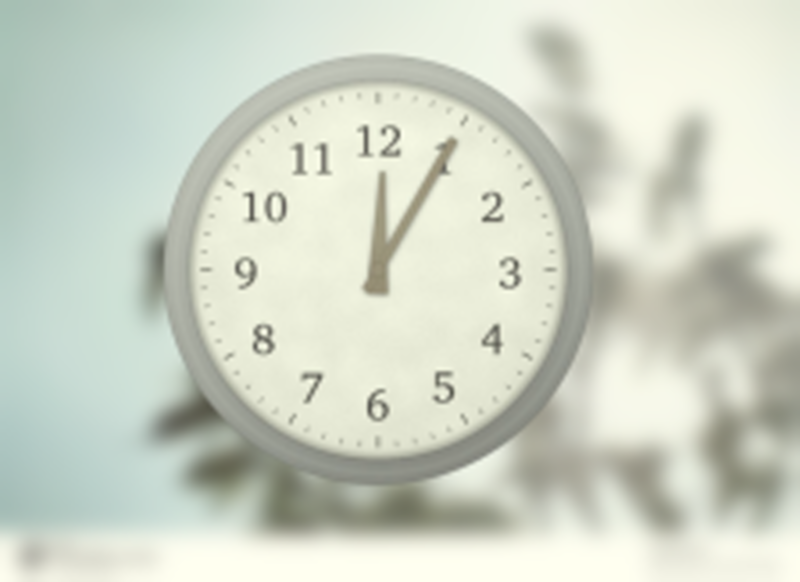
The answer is 12:05
